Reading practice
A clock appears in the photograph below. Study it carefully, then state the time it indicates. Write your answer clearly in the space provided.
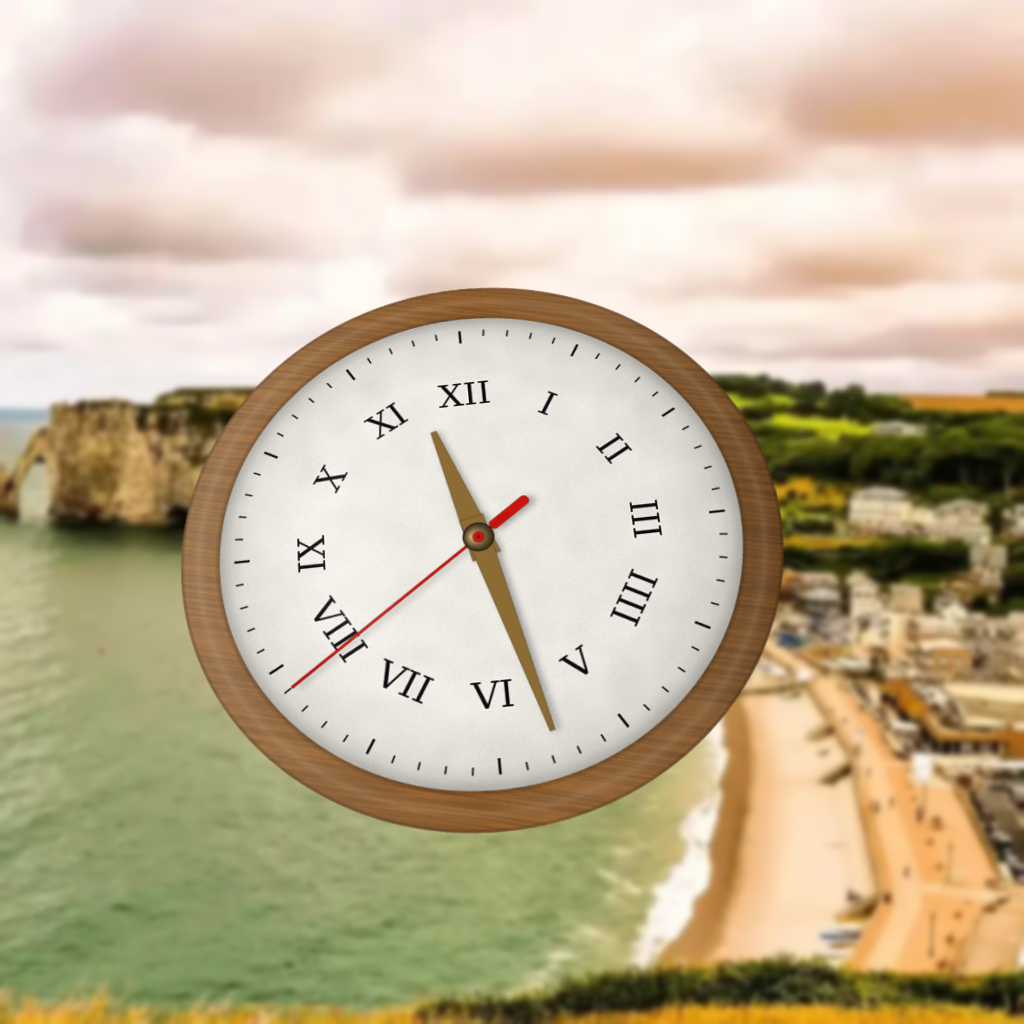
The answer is 11:27:39
